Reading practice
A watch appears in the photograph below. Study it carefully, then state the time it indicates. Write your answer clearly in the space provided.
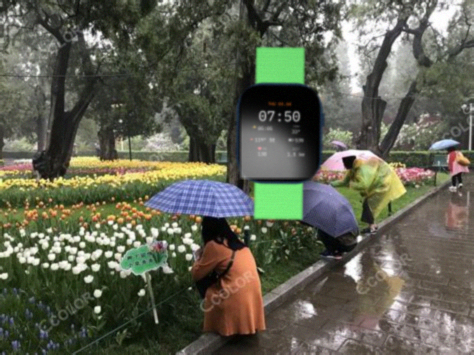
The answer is 7:50
